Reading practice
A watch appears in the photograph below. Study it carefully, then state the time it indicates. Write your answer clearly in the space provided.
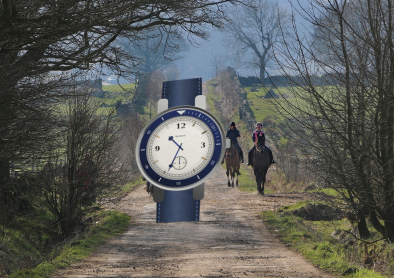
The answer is 10:34
